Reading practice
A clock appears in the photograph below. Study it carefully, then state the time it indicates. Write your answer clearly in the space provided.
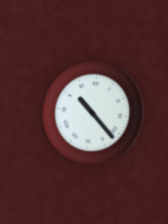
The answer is 10:22
